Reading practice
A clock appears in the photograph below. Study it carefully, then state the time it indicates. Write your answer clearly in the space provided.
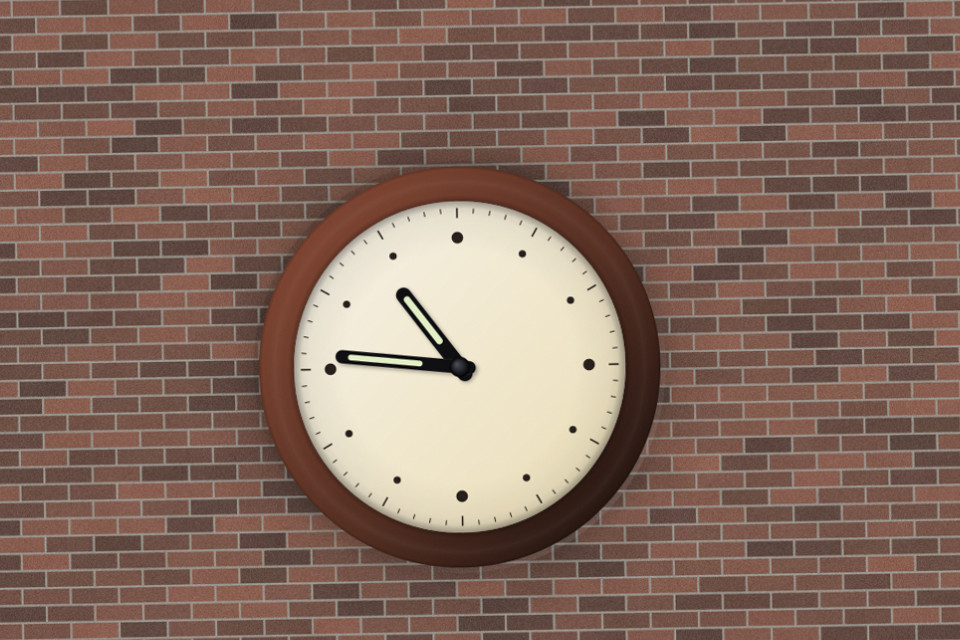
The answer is 10:46
